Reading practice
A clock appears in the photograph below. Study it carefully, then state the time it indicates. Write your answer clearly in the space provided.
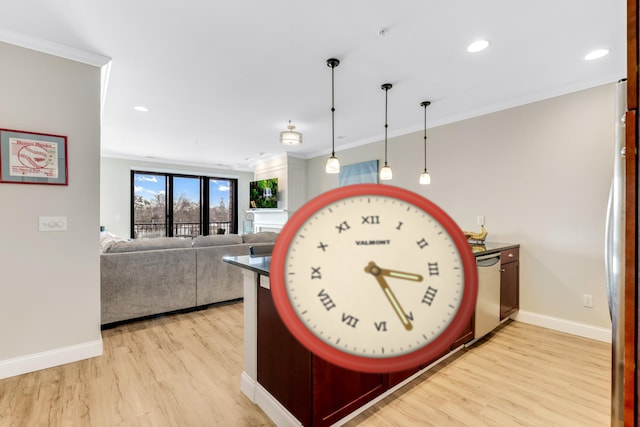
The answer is 3:26
